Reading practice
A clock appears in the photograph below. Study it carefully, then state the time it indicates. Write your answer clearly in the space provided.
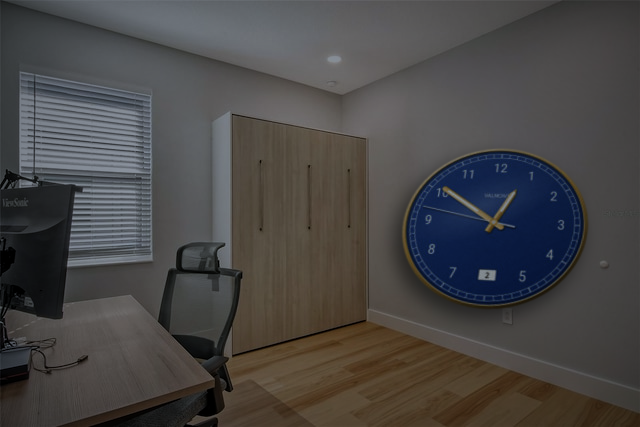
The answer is 12:50:47
